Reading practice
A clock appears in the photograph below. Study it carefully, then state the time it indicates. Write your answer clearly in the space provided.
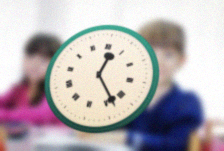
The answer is 12:23
